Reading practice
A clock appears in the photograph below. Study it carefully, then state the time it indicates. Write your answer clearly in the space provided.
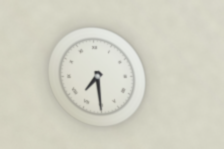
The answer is 7:30
